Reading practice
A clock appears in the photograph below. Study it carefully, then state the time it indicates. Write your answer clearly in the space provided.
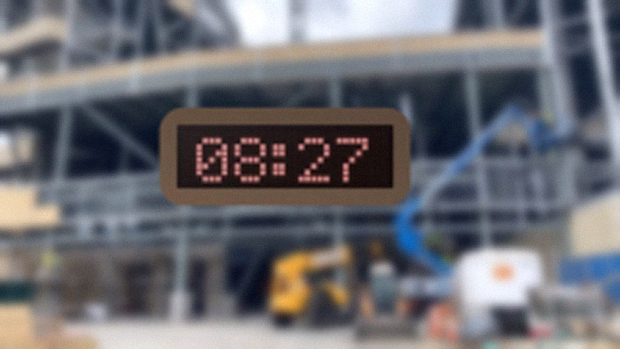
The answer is 8:27
